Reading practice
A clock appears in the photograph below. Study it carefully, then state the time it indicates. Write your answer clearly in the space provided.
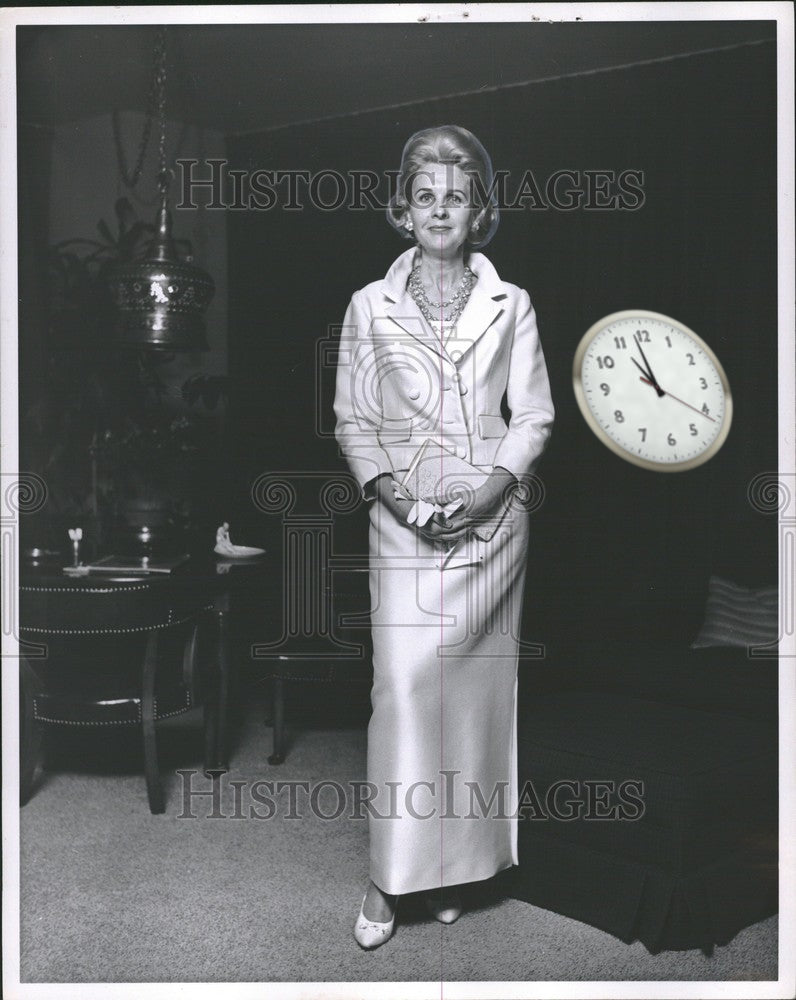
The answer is 10:58:21
